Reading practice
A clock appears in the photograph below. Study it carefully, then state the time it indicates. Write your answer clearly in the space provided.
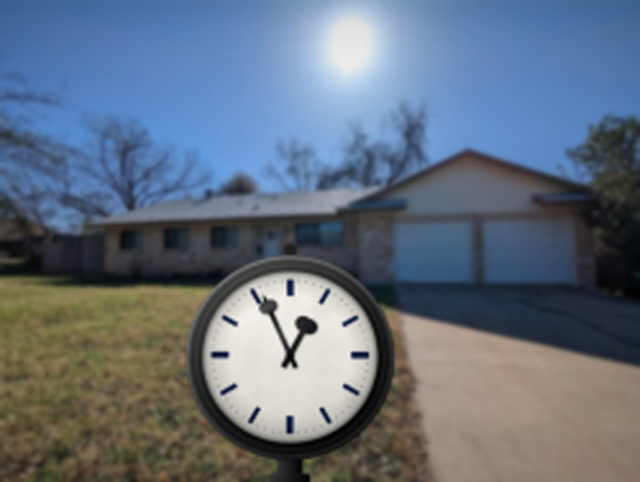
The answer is 12:56
